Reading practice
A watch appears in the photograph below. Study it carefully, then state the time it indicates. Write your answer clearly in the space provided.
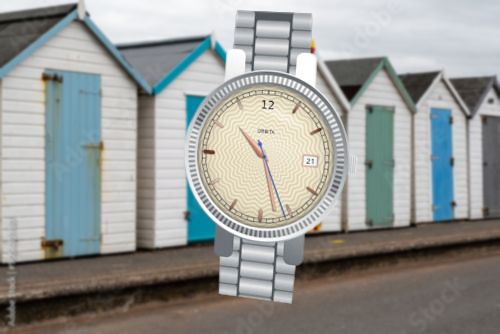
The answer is 10:27:26
